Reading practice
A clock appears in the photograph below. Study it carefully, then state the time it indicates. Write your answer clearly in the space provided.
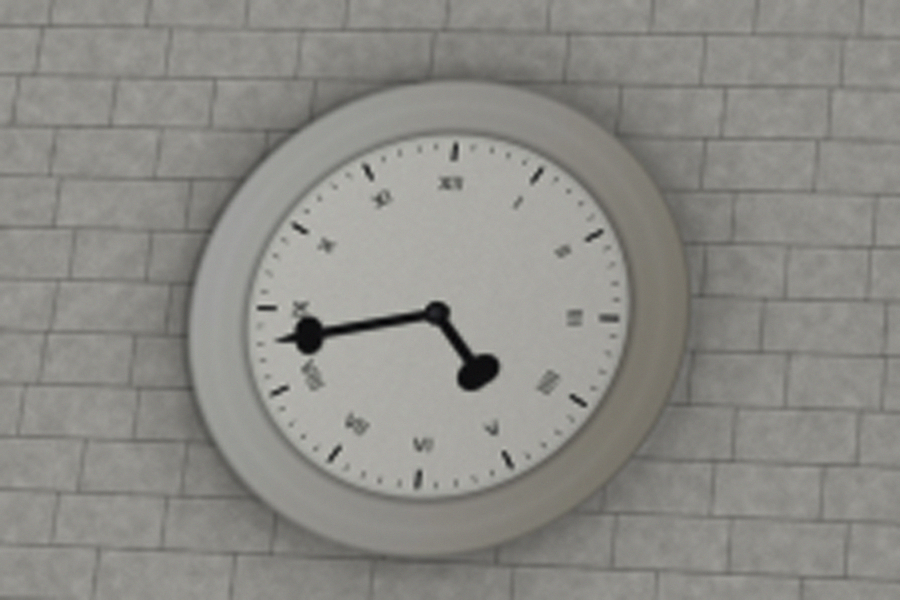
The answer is 4:43
